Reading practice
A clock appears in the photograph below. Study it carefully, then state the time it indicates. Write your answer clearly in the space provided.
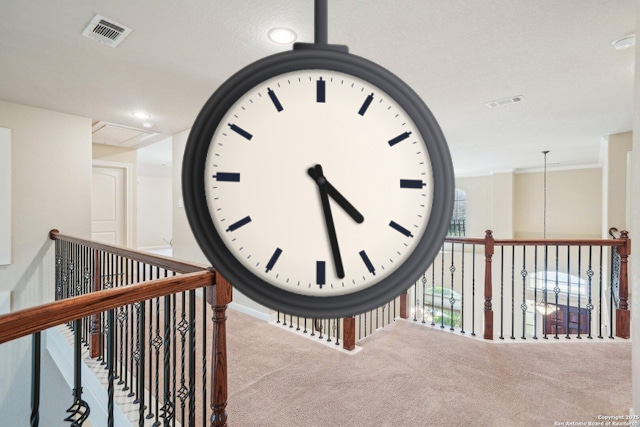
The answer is 4:28
